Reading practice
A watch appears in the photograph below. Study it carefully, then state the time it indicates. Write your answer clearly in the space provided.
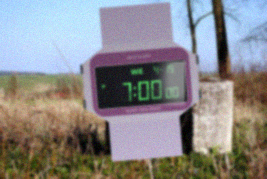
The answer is 7:00
